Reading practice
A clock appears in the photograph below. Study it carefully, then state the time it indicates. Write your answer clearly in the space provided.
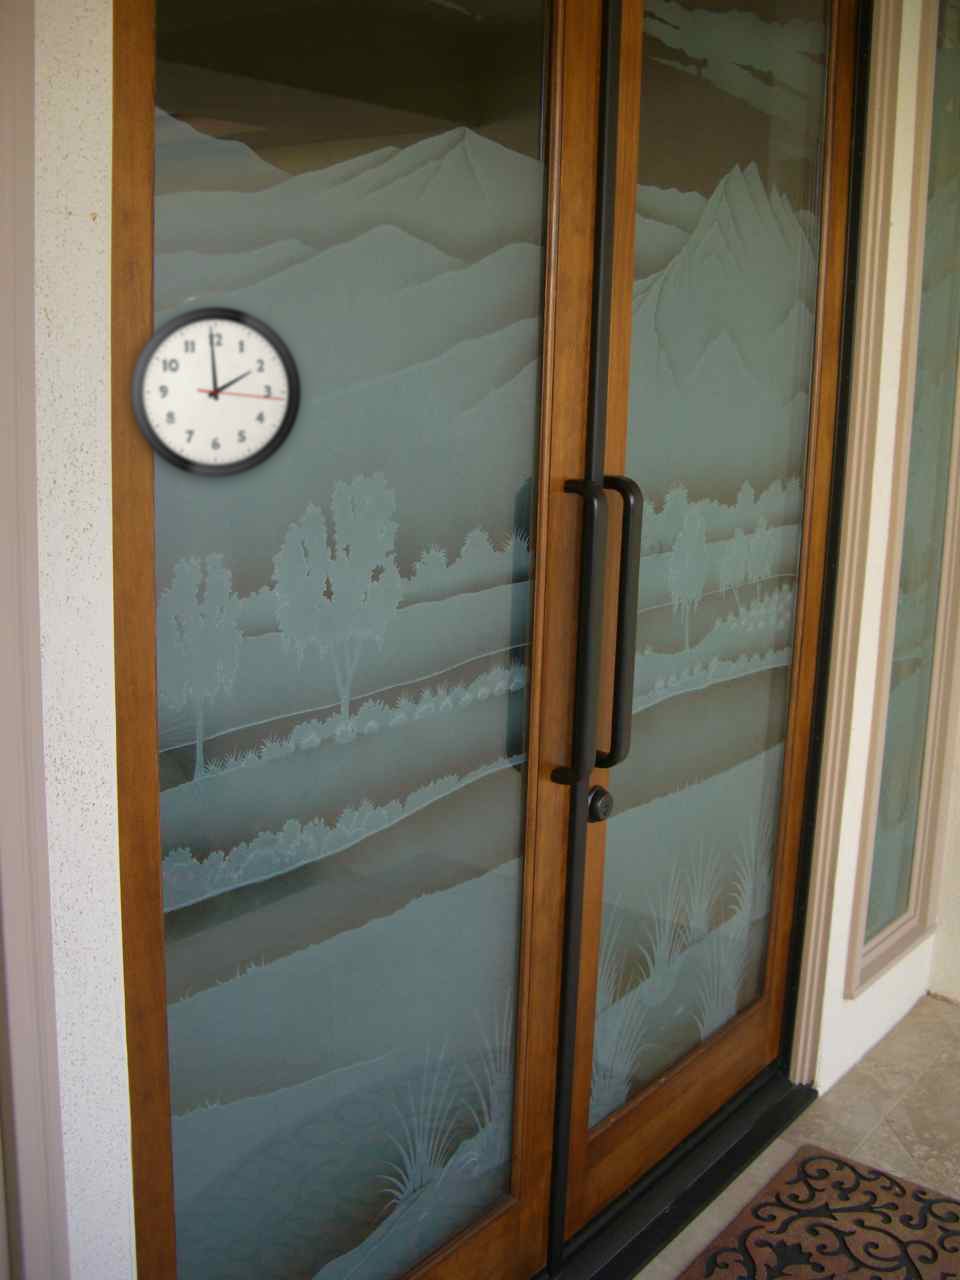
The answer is 1:59:16
